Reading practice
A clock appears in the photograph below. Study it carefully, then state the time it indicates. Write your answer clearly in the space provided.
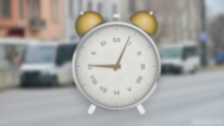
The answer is 9:04
